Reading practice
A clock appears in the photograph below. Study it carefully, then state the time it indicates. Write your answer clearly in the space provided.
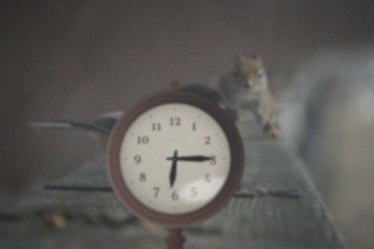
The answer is 6:15
